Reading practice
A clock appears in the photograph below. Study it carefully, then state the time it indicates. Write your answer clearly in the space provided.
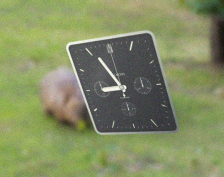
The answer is 8:56
